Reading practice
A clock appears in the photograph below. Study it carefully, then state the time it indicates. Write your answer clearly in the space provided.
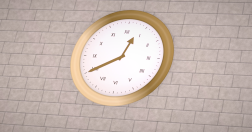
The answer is 12:40
